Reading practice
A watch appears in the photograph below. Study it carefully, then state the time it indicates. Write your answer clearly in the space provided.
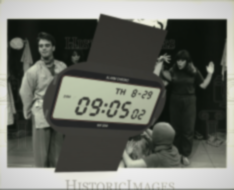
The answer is 9:05:02
